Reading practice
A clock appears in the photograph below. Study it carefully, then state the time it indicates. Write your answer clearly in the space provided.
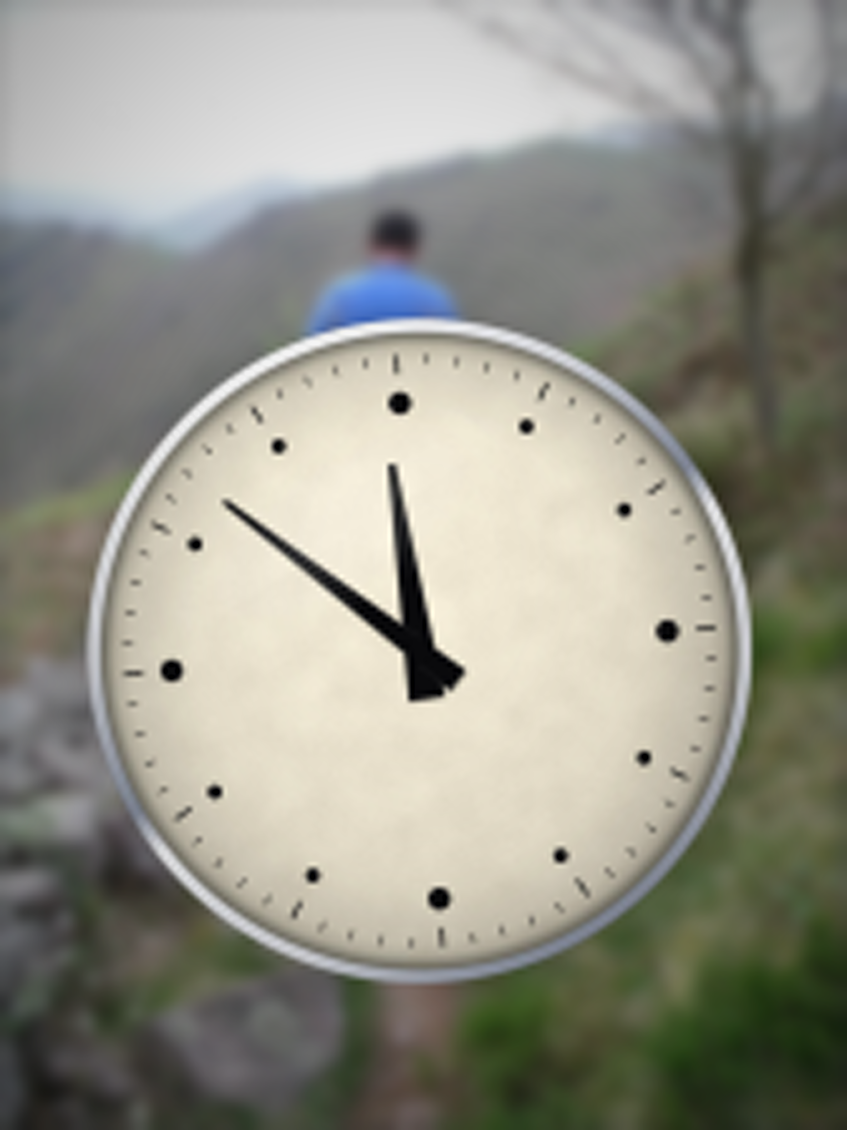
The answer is 11:52
